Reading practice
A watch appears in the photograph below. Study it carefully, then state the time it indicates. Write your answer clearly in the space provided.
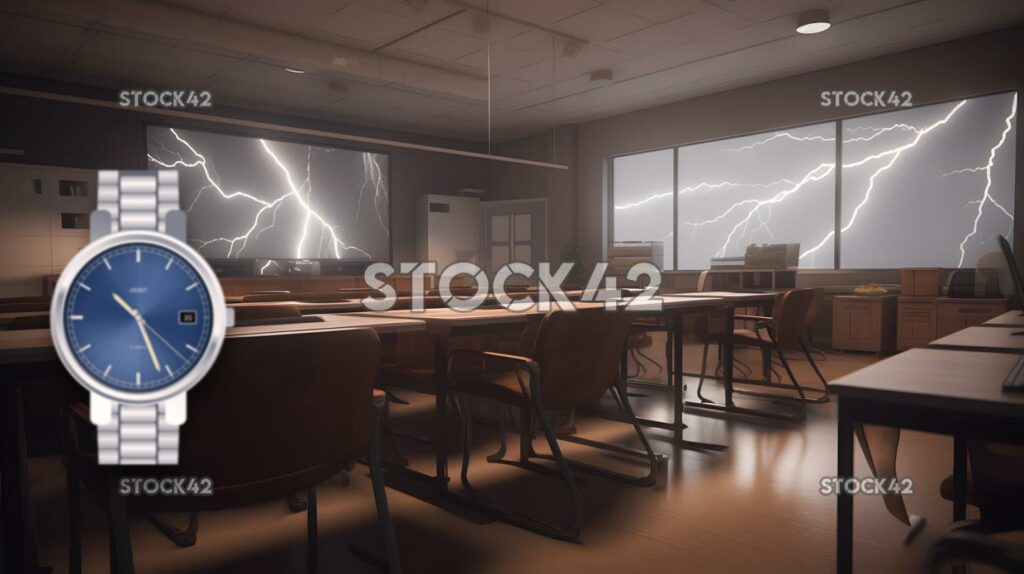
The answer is 10:26:22
